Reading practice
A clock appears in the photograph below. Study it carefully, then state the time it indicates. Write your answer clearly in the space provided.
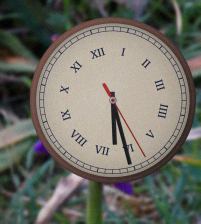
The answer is 6:30:28
